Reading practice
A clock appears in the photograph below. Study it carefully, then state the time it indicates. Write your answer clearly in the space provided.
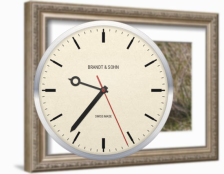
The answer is 9:36:26
